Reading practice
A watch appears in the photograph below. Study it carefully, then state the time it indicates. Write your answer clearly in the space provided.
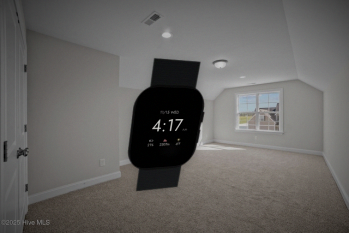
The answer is 4:17
